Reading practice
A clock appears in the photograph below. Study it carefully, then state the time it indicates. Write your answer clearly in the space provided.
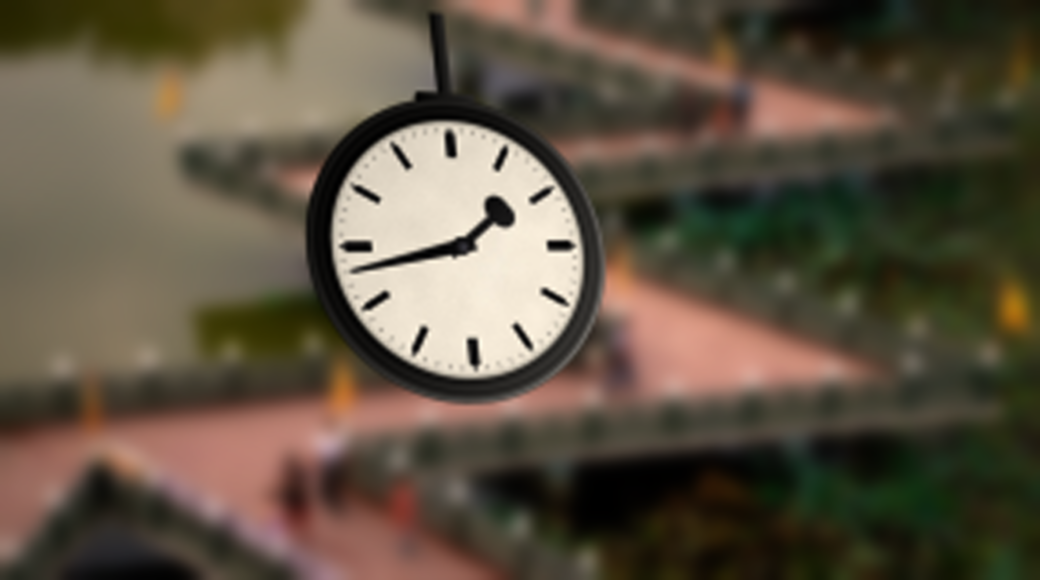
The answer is 1:43
